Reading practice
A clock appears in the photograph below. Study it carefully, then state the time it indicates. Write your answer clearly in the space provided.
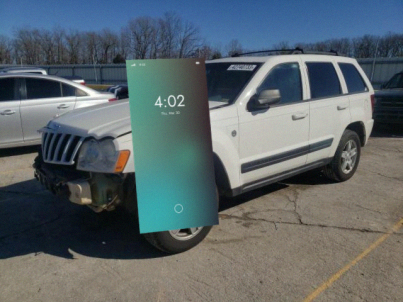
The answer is 4:02
